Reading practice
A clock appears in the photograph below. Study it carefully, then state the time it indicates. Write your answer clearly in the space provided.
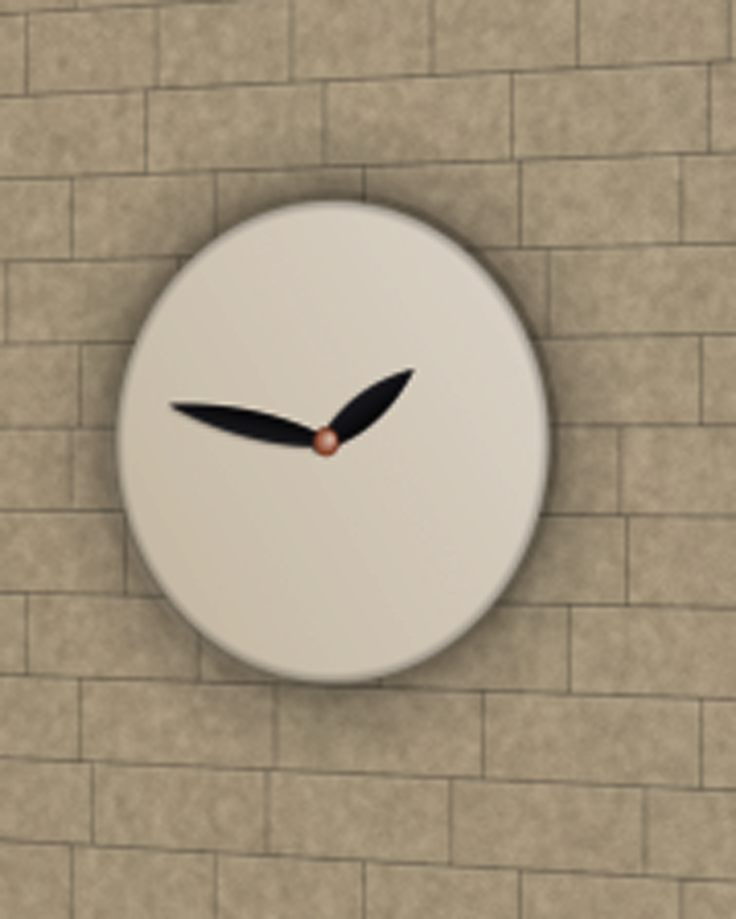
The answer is 1:47
